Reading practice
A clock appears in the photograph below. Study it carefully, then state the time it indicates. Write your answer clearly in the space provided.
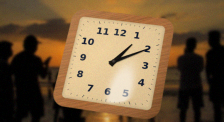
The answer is 1:10
